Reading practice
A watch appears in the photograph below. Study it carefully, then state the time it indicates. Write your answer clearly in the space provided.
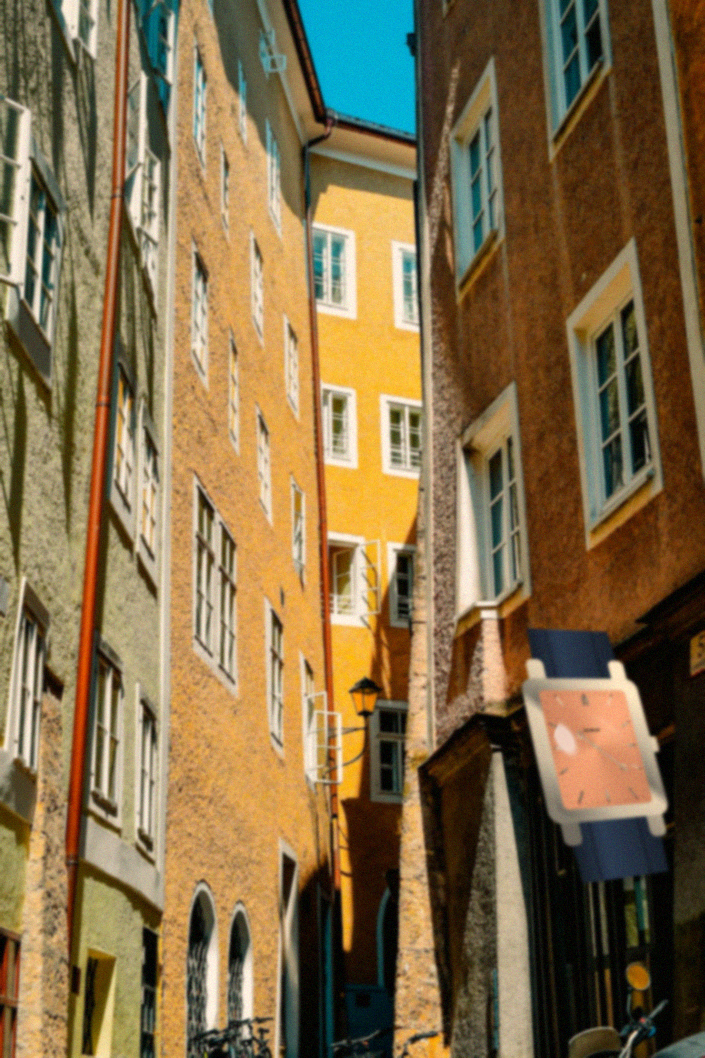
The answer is 10:22
